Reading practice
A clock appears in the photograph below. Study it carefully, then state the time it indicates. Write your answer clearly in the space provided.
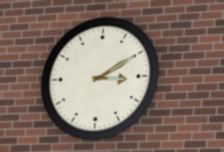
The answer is 3:10
